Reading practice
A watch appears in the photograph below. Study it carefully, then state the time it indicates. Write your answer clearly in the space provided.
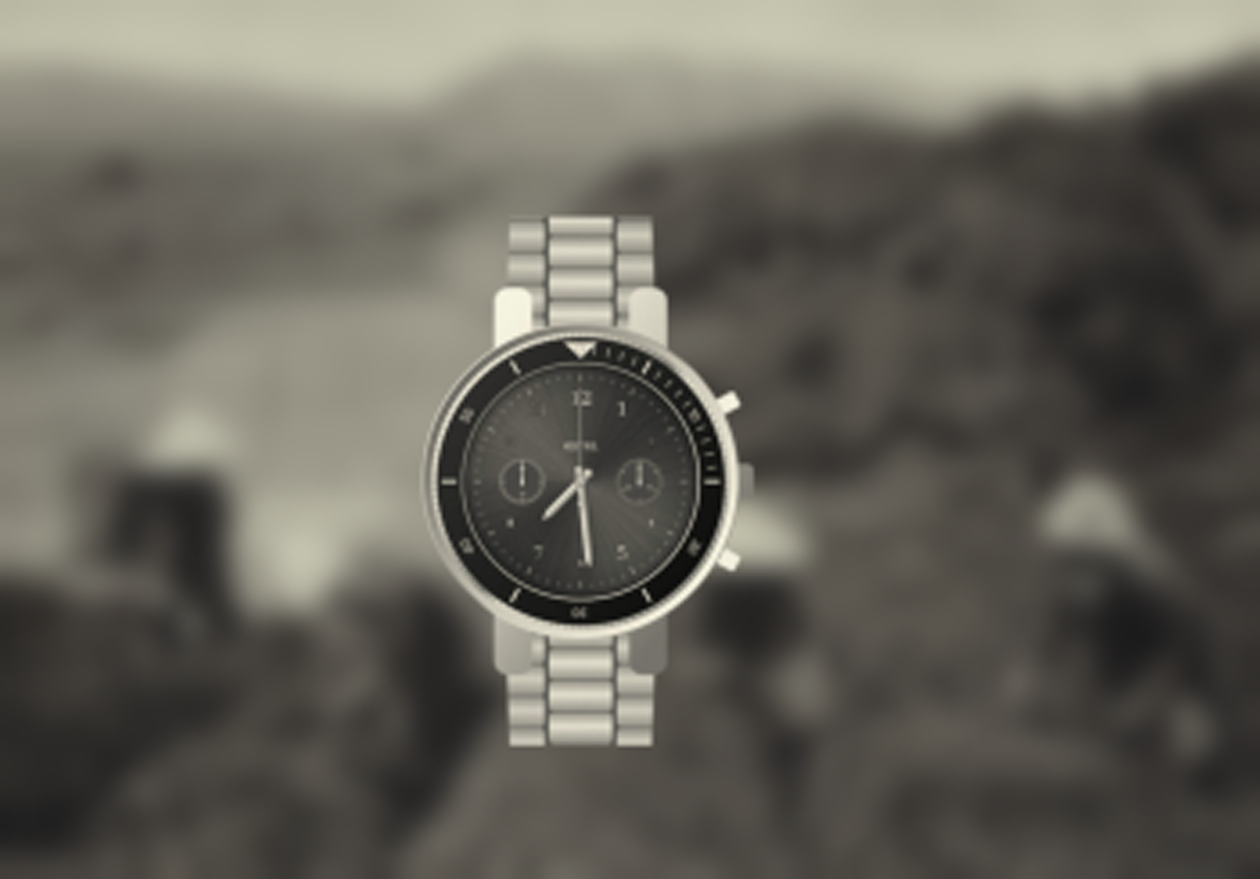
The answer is 7:29
